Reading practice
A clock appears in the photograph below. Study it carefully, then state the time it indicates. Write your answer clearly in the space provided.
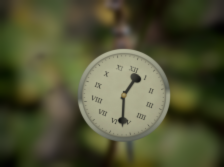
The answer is 12:27
